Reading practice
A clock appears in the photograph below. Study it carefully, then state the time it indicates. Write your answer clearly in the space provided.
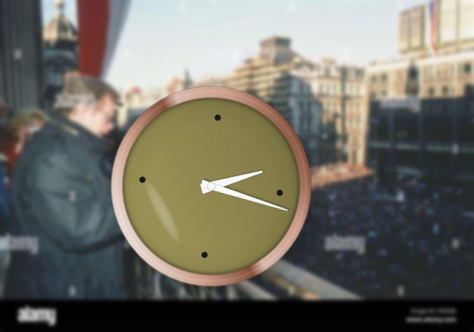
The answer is 2:17
